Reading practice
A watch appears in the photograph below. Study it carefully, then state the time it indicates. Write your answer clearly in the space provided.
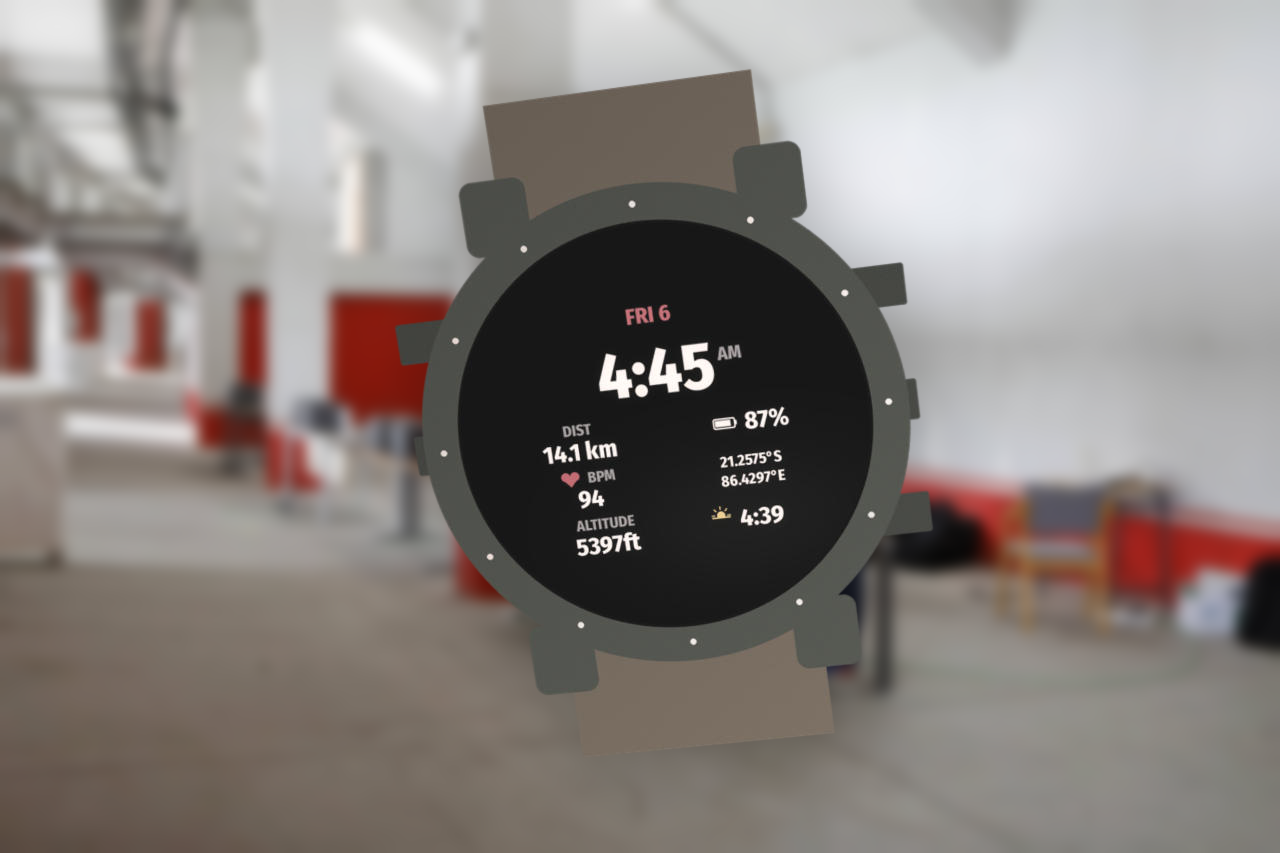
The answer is 4:45
